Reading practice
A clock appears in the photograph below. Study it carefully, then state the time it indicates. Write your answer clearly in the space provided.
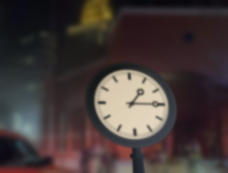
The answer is 1:15
